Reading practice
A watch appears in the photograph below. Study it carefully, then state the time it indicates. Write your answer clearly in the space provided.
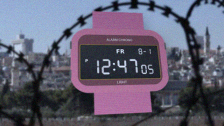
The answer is 12:47:05
